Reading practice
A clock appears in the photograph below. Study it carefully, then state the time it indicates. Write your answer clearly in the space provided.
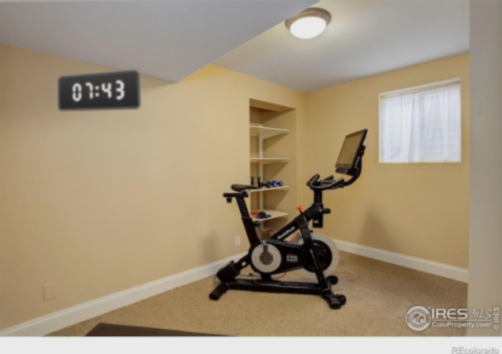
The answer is 7:43
